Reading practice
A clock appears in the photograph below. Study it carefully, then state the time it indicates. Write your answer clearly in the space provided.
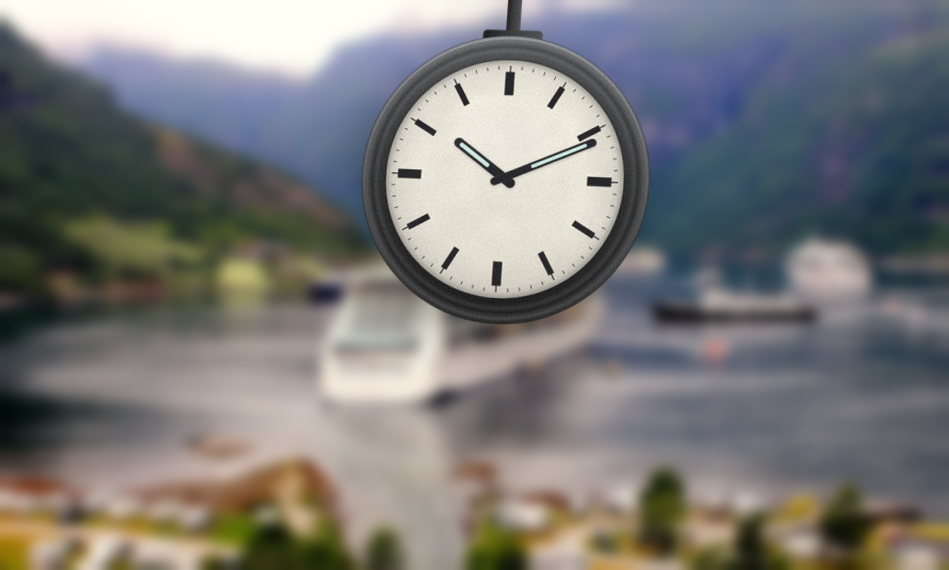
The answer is 10:11
